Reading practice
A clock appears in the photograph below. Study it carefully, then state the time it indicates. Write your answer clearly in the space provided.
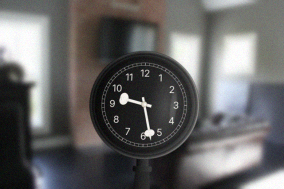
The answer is 9:28
